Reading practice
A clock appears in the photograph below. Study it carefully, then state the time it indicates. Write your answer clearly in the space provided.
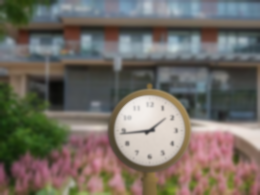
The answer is 1:44
